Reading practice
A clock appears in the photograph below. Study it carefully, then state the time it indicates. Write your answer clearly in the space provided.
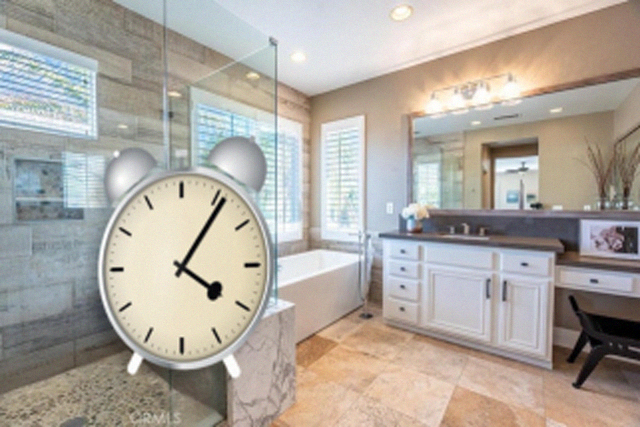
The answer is 4:06
